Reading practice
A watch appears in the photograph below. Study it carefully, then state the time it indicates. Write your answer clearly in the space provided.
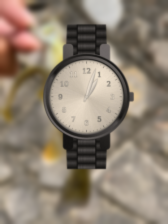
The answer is 1:03
